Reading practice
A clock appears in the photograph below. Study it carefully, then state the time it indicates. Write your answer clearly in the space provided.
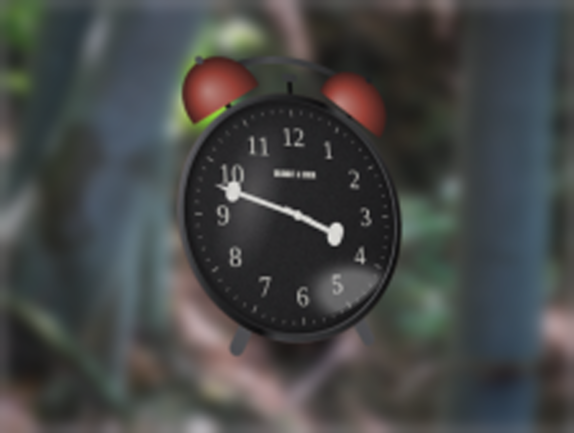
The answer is 3:48
